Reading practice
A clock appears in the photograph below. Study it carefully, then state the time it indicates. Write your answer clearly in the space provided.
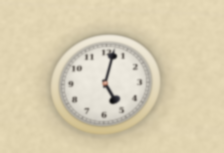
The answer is 5:02
